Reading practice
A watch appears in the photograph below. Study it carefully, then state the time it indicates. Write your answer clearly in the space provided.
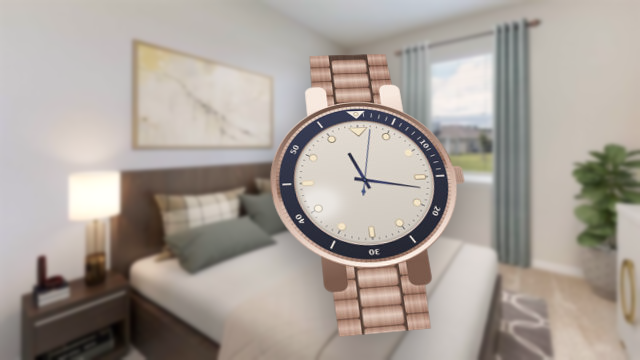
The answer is 11:17:02
